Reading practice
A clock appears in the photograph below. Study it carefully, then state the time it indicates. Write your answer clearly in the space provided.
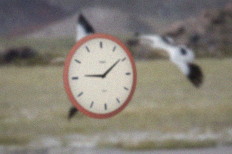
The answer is 9:09
